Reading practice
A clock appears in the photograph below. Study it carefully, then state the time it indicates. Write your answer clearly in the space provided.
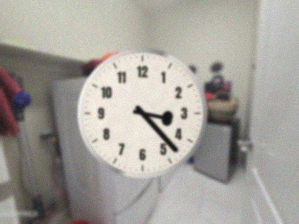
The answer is 3:23
